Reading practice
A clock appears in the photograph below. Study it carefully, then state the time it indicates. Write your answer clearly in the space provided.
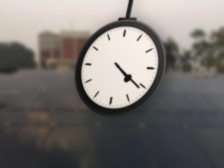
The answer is 4:21
